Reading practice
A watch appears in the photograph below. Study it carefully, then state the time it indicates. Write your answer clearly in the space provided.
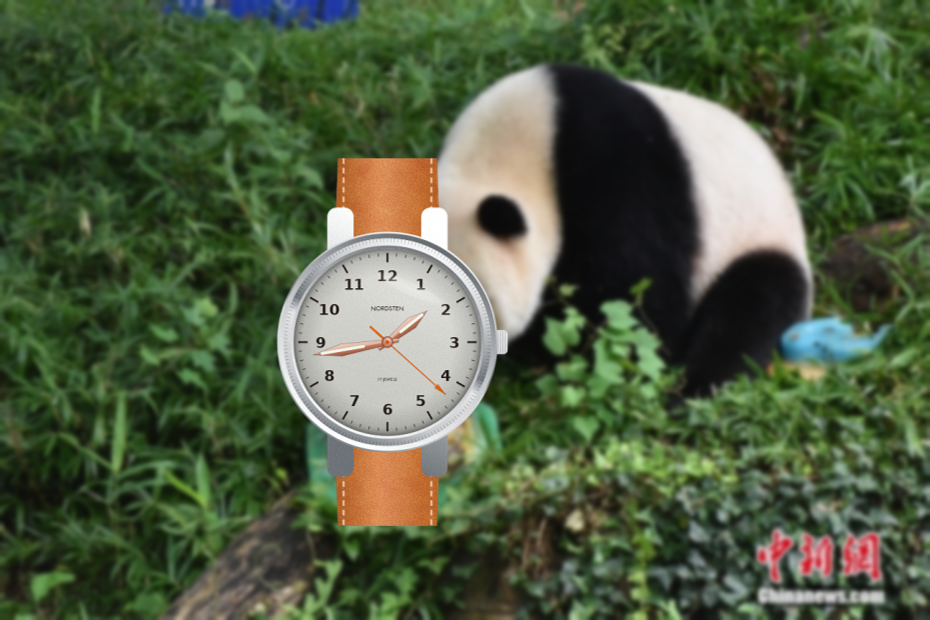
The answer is 1:43:22
